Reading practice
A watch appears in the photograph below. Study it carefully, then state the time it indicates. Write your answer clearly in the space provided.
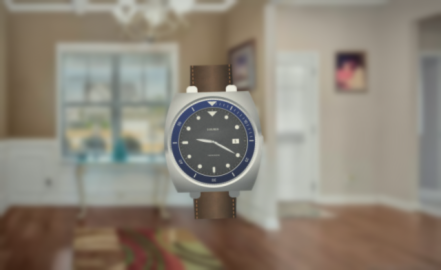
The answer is 9:20
